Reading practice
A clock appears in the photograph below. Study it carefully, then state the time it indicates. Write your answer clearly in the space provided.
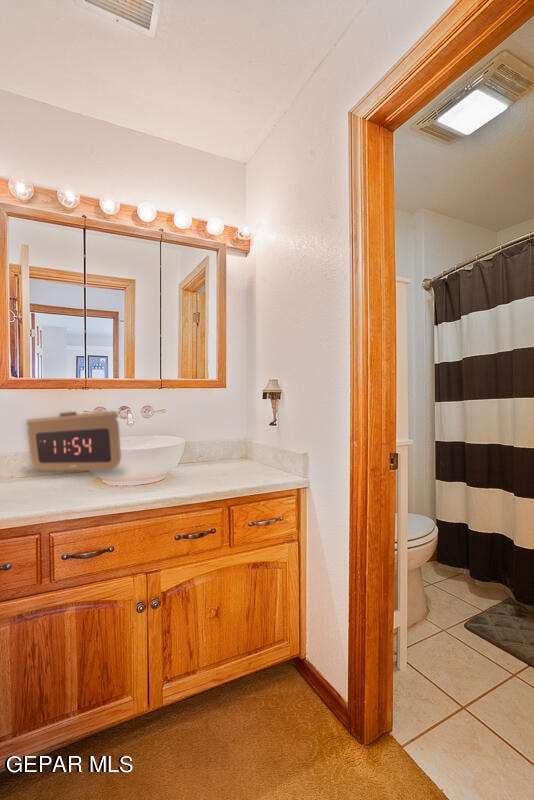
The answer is 11:54
